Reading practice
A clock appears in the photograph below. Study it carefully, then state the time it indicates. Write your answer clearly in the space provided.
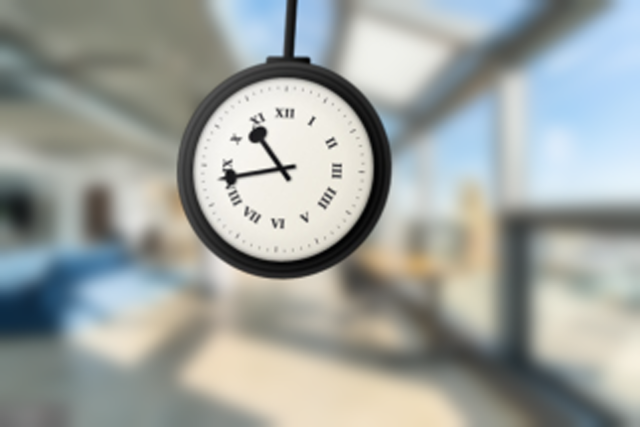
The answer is 10:43
